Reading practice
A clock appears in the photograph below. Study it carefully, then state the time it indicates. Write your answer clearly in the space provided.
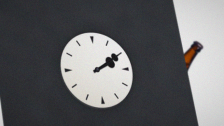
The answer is 2:10
